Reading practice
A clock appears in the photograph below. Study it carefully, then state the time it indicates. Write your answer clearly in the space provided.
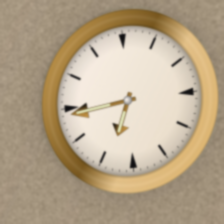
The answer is 6:44
